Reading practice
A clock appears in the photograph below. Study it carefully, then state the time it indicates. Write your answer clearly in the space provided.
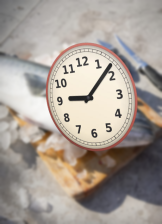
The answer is 9:08
